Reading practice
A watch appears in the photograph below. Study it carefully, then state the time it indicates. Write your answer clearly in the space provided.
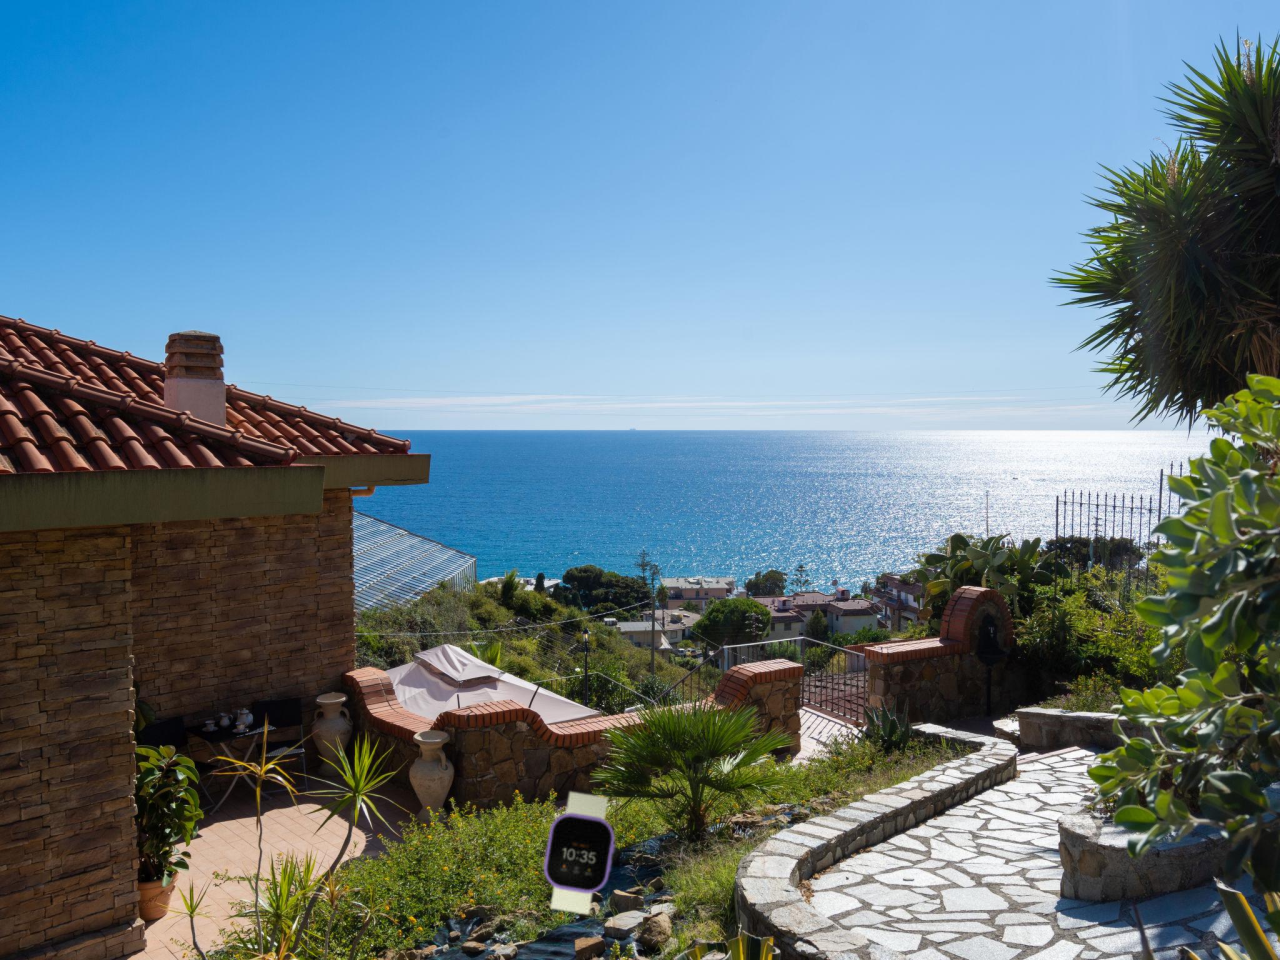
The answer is 10:35
